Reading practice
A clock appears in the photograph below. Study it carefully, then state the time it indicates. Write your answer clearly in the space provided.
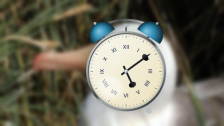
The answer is 5:09
